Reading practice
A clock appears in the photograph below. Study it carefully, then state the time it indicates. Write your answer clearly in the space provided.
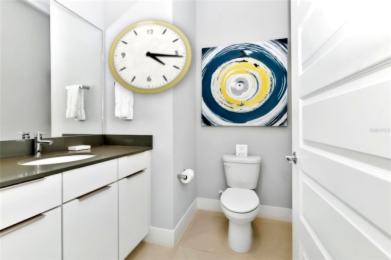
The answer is 4:16
